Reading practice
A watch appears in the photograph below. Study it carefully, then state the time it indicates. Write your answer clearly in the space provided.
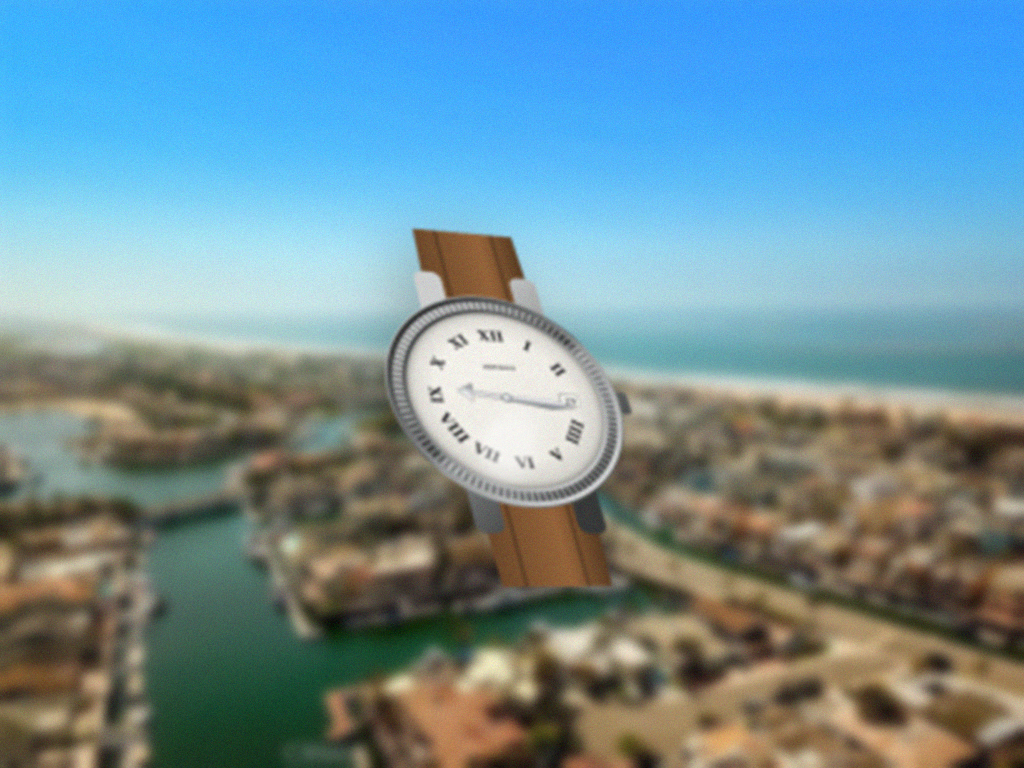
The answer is 9:16
